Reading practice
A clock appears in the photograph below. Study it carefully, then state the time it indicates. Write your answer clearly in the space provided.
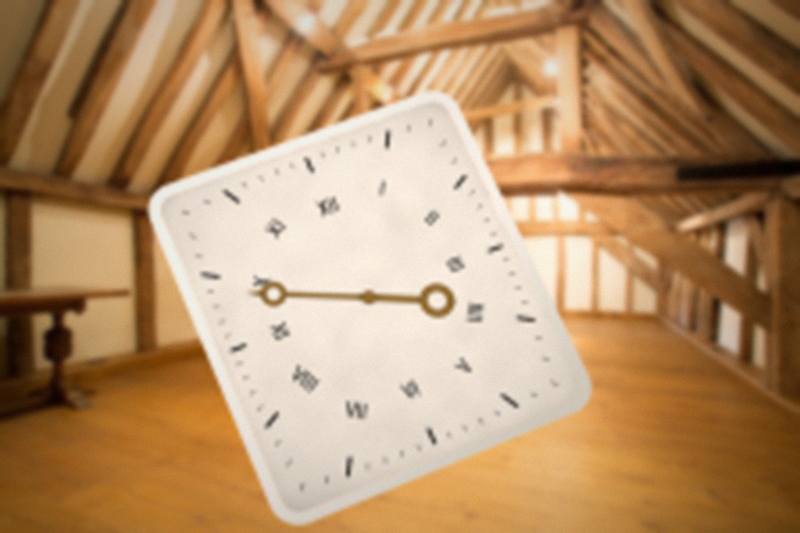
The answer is 3:49
